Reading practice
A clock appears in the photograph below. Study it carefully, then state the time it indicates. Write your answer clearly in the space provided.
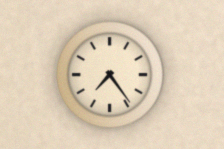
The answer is 7:24
